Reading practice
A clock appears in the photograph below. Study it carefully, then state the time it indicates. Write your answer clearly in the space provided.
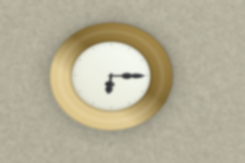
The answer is 6:15
